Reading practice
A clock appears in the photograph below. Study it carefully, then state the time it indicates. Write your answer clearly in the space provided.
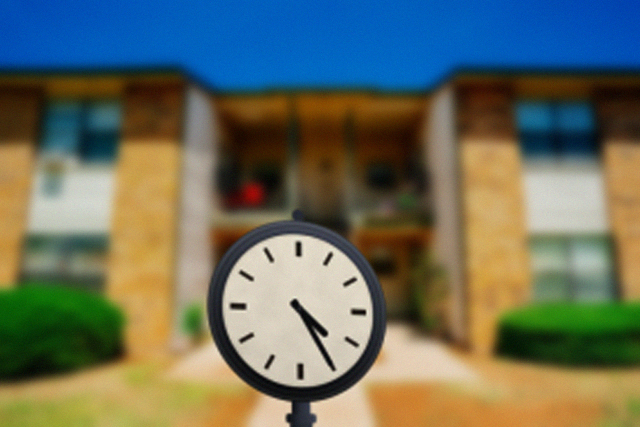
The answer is 4:25
